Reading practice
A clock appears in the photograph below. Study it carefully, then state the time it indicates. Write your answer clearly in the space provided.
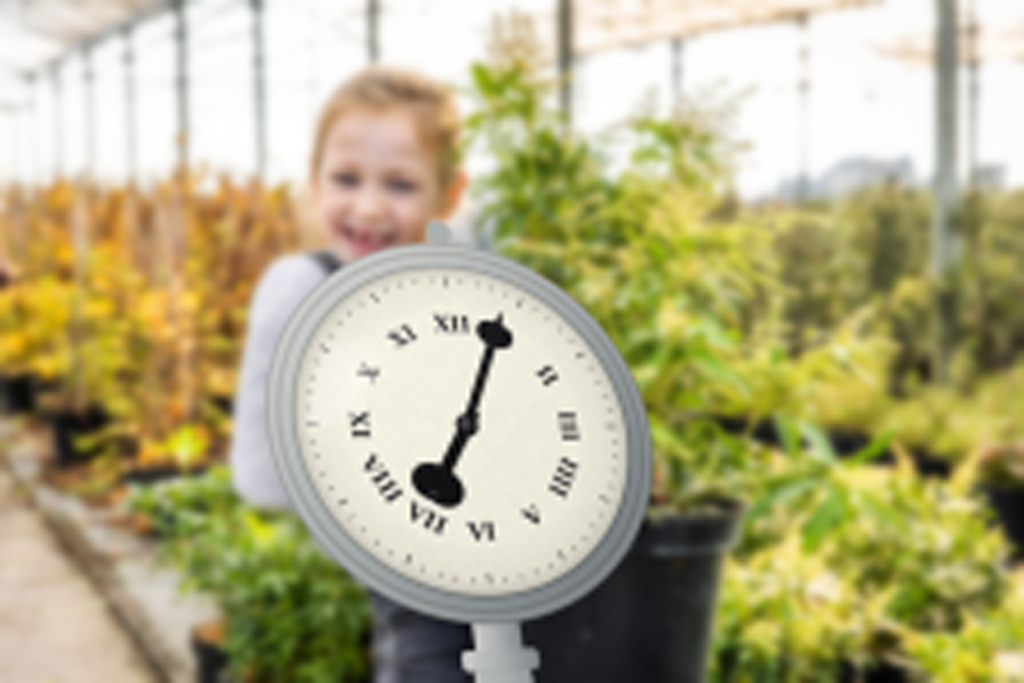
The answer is 7:04
